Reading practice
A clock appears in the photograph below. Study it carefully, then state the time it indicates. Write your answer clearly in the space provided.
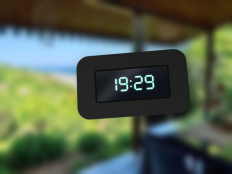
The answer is 19:29
